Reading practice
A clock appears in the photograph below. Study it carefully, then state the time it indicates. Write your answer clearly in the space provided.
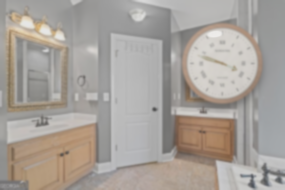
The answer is 3:48
